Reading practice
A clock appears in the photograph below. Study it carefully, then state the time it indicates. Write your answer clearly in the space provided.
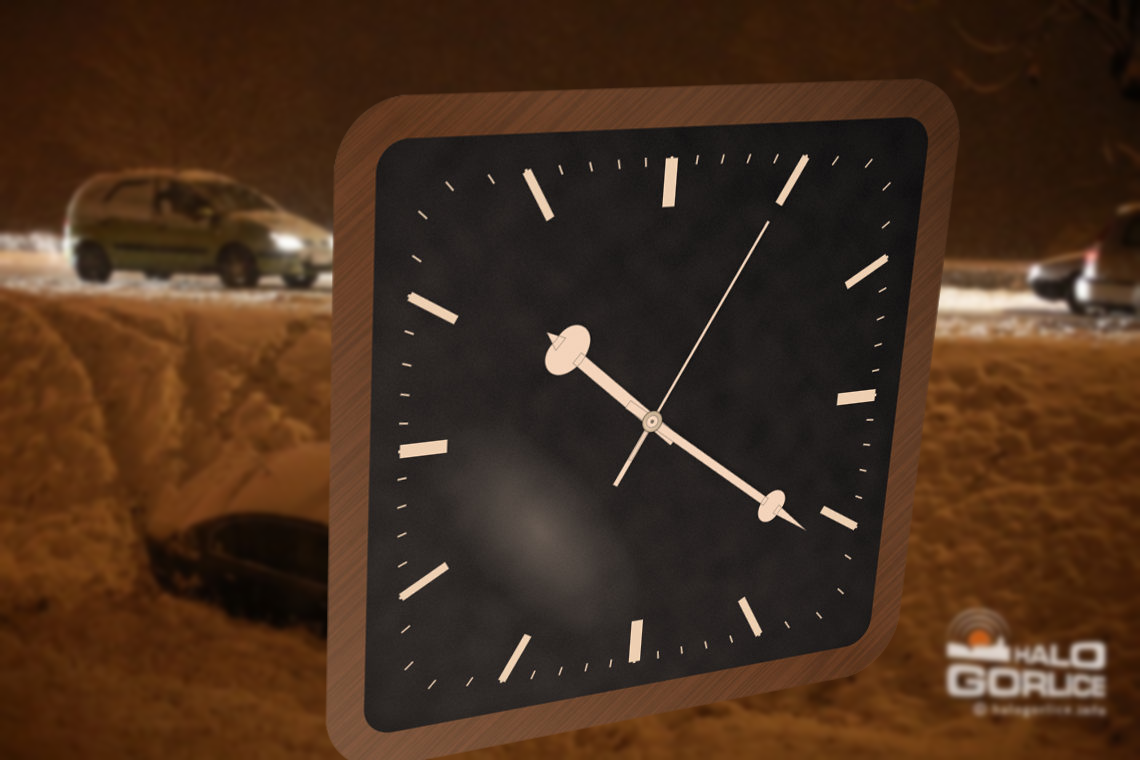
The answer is 10:21:05
